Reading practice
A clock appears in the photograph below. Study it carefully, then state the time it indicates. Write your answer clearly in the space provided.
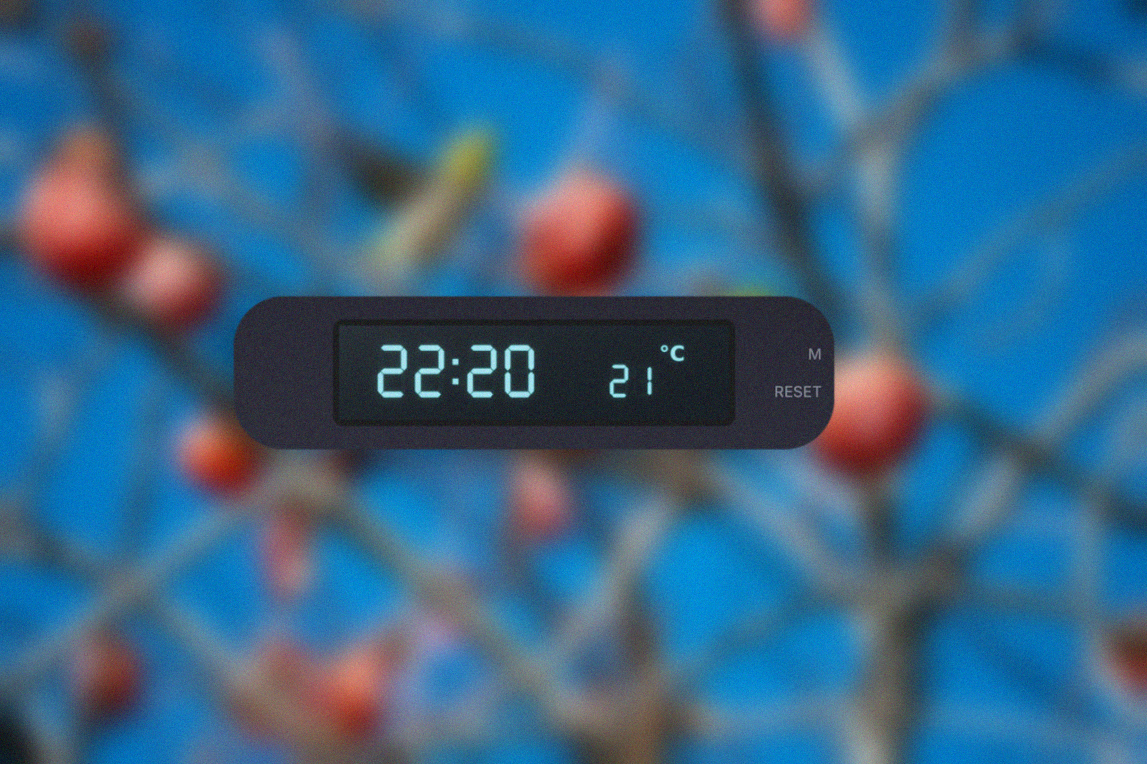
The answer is 22:20
